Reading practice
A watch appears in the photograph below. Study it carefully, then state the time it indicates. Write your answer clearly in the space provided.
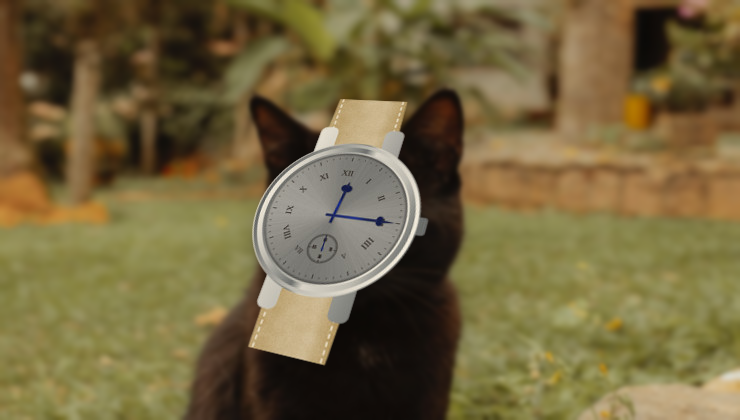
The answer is 12:15
